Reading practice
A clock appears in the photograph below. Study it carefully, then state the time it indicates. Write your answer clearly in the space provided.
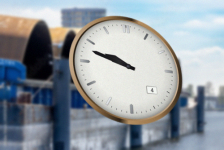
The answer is 9:48
